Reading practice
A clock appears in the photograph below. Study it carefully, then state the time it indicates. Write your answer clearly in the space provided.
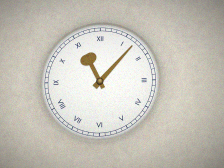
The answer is 11:07
